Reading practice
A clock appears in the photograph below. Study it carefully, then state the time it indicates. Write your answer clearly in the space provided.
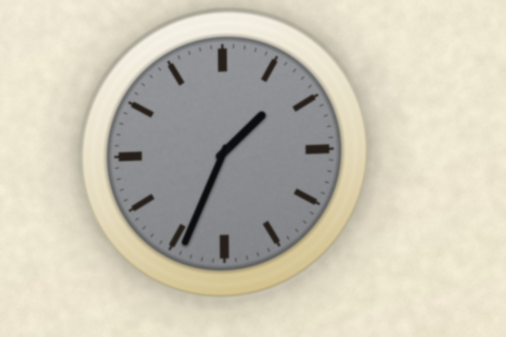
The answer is 1:34
